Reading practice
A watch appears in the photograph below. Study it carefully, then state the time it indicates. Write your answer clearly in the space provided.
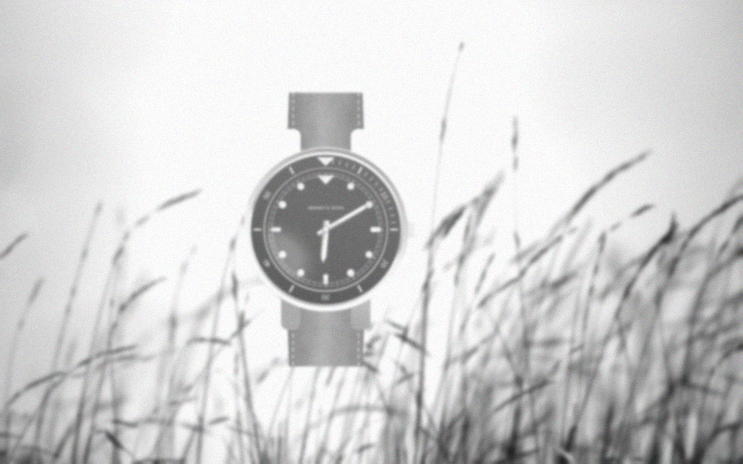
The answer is 6:10
